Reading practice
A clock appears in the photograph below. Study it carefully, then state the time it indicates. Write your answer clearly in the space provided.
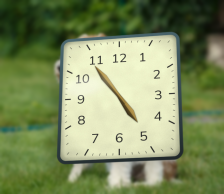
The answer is 4:54
